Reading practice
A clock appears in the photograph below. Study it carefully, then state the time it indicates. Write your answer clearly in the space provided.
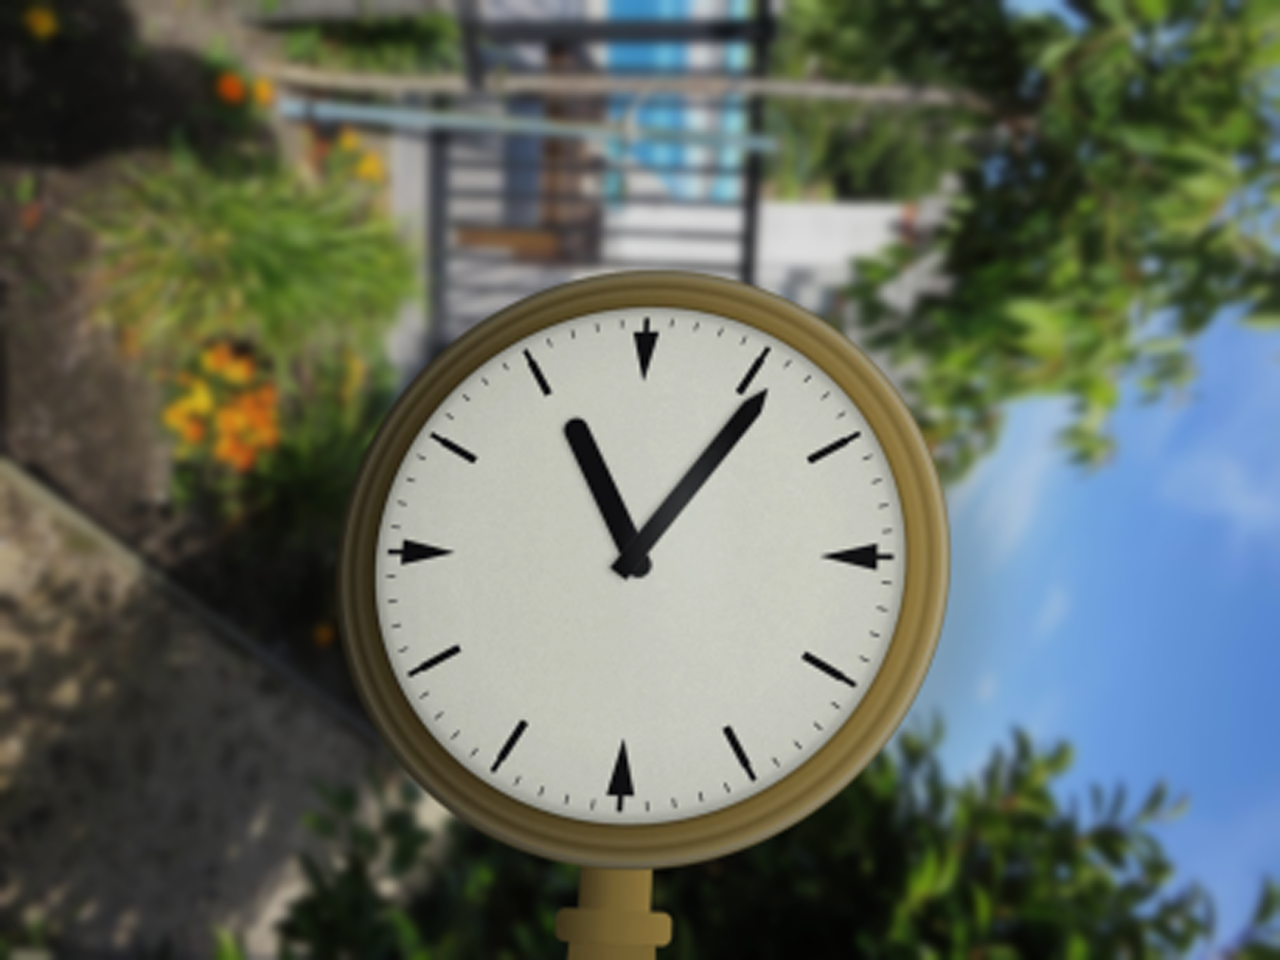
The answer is 11:06
